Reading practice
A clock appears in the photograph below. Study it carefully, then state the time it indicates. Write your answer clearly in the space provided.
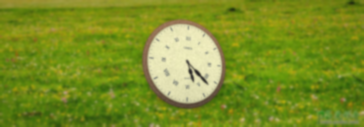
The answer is 5:22
